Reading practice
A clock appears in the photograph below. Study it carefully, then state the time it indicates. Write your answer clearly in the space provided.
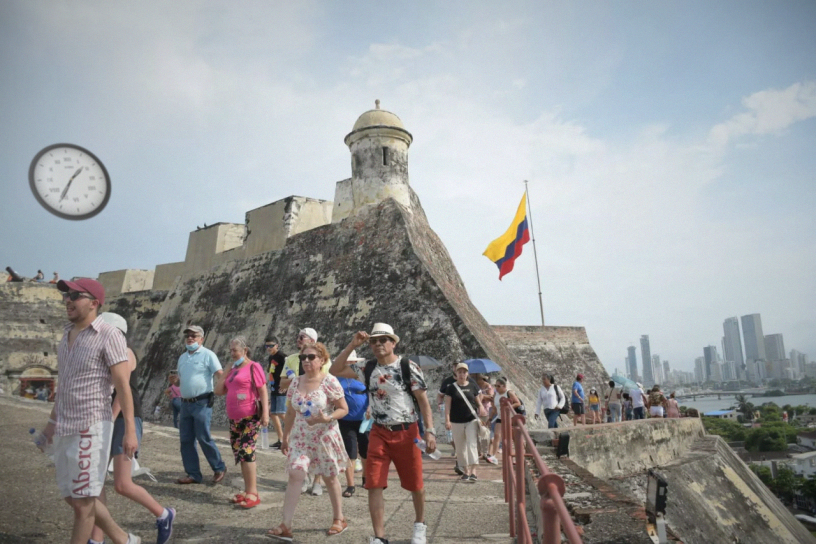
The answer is 1:36
